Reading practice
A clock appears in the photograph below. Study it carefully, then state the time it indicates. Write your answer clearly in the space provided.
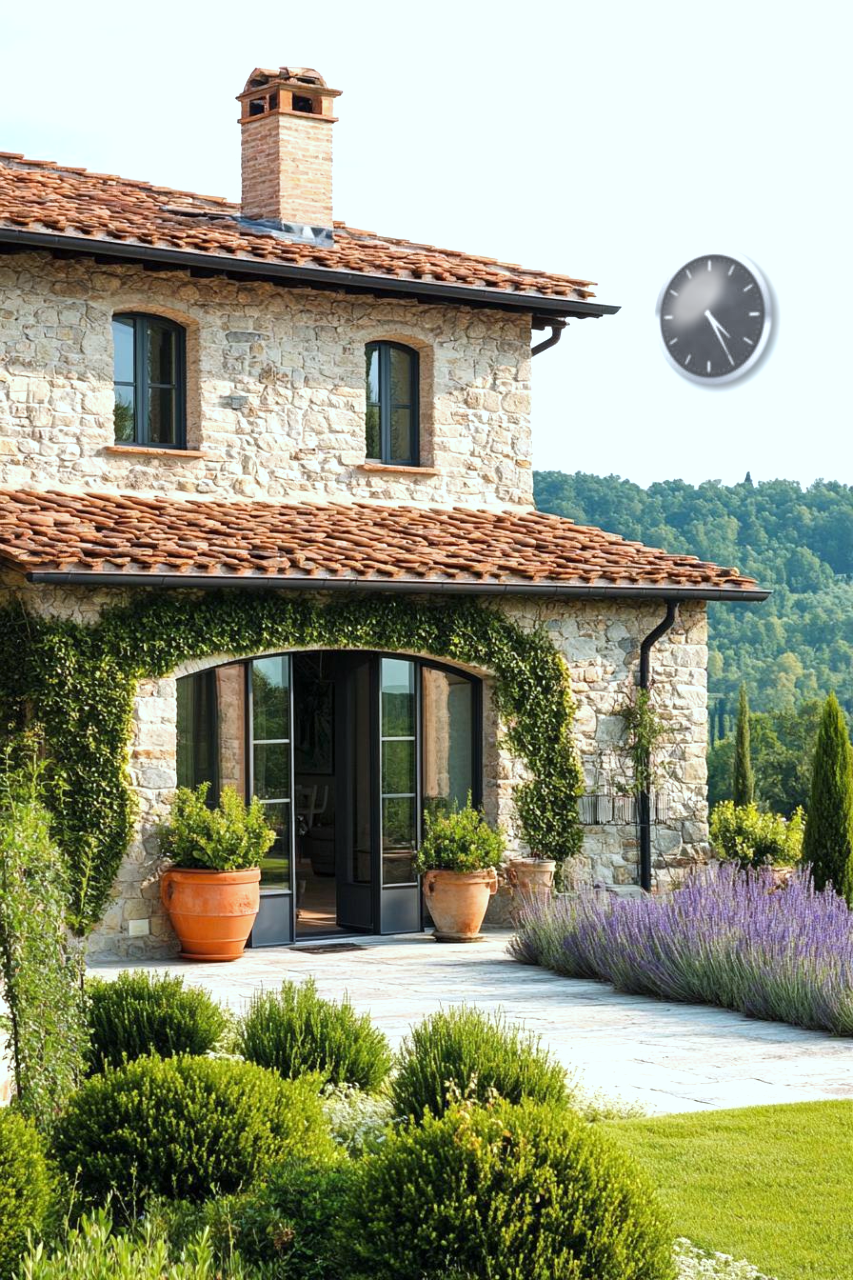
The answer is 4:25
